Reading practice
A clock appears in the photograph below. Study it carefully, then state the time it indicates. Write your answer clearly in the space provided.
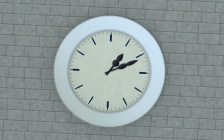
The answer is 1:11
